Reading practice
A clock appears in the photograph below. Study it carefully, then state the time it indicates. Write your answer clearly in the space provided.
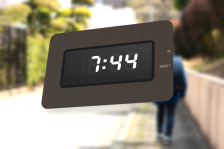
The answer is 7:44
